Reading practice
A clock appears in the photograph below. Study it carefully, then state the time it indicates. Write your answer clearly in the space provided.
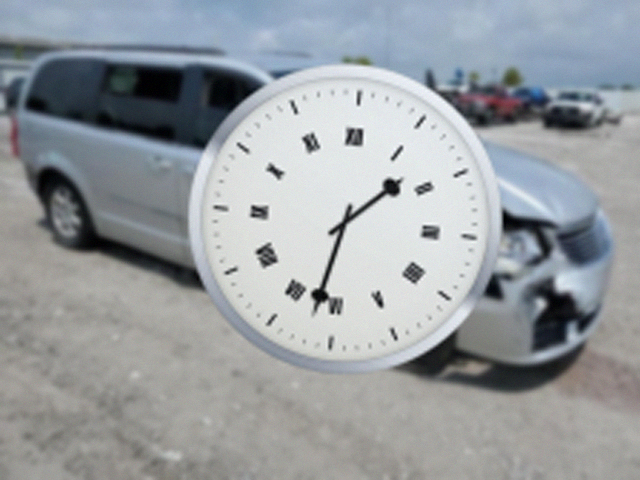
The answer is 1:32
